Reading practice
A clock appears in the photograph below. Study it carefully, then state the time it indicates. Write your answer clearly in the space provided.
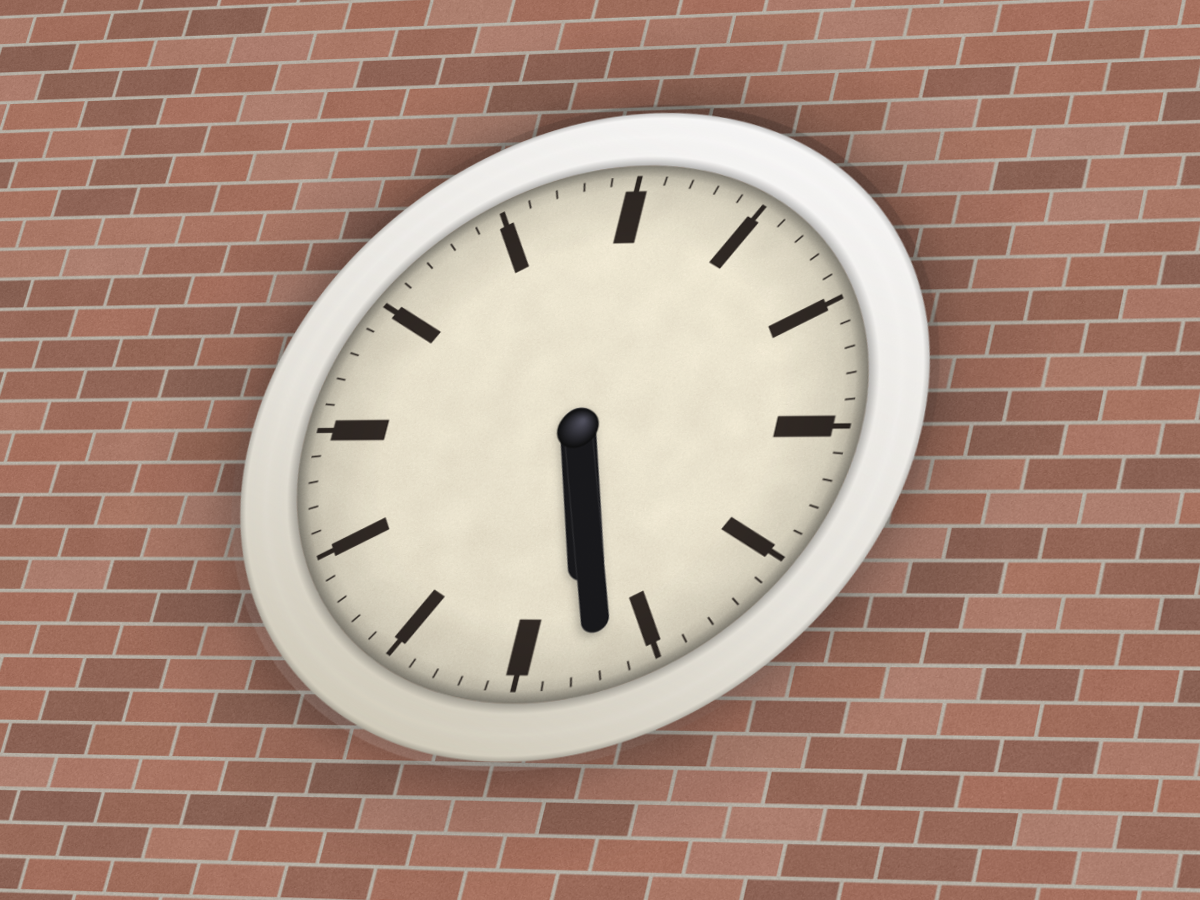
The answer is 5:27
